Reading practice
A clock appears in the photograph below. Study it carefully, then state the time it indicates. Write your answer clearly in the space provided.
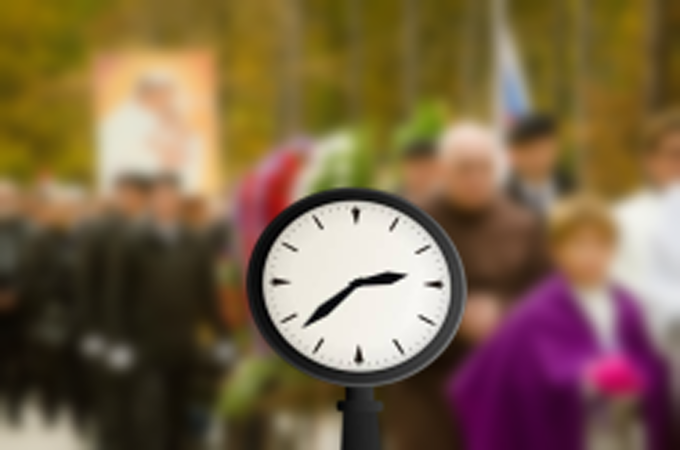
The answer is 2:38
